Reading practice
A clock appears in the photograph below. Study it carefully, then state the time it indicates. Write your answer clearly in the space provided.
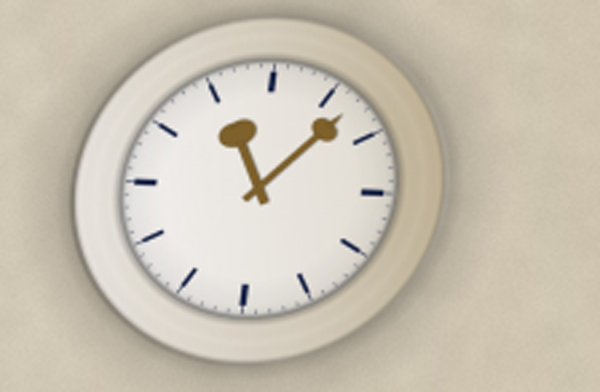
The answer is 11:07
